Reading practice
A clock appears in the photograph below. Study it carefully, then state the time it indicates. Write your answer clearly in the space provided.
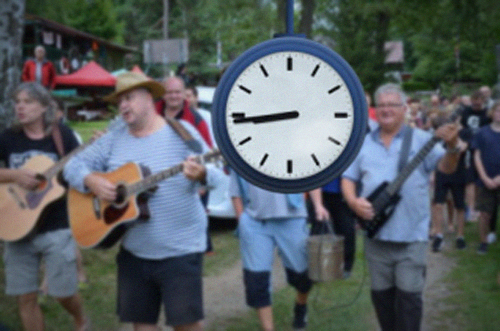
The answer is 8:44
